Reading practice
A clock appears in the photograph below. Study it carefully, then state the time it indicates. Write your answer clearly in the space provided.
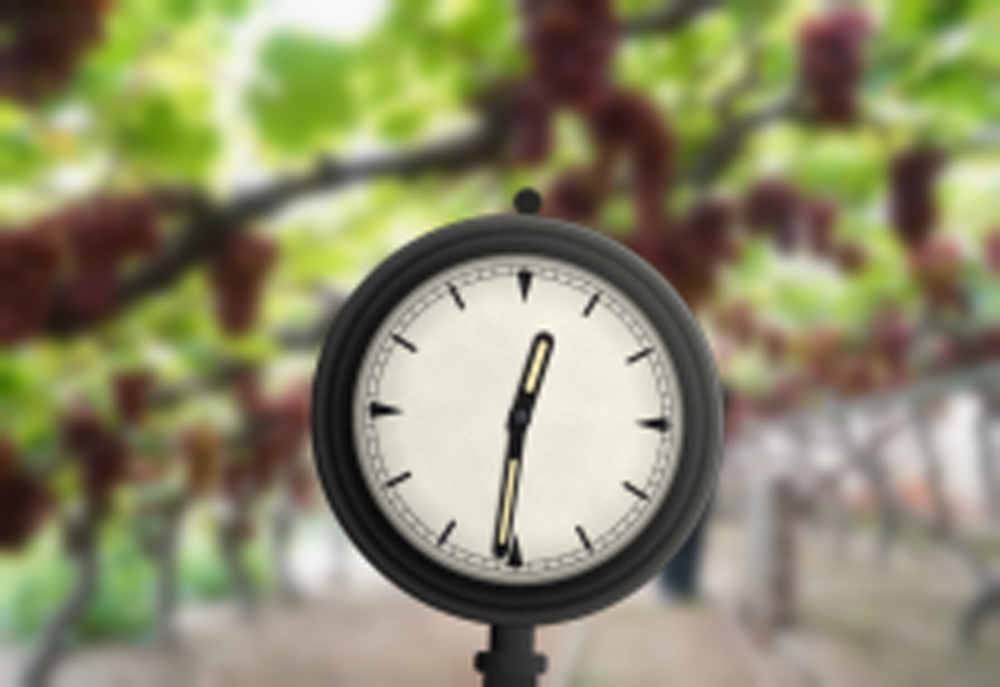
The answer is 12:31
